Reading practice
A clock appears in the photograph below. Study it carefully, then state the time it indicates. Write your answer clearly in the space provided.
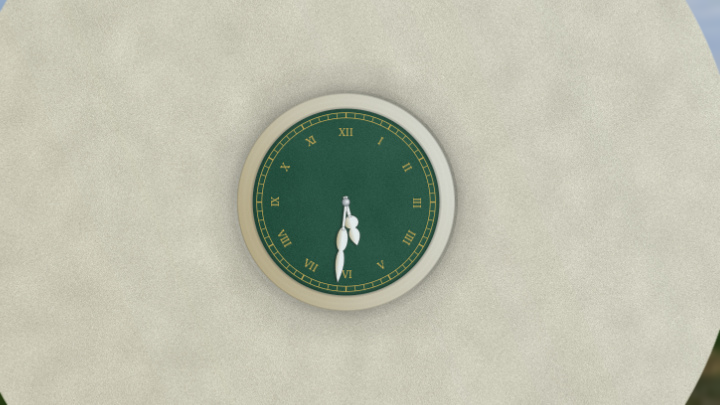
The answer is 5:31
